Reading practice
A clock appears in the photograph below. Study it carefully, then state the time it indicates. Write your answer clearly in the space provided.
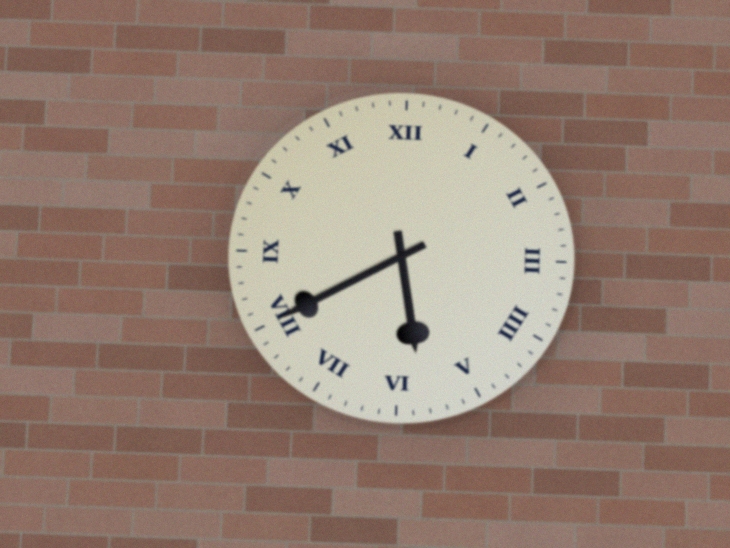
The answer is 5:40
